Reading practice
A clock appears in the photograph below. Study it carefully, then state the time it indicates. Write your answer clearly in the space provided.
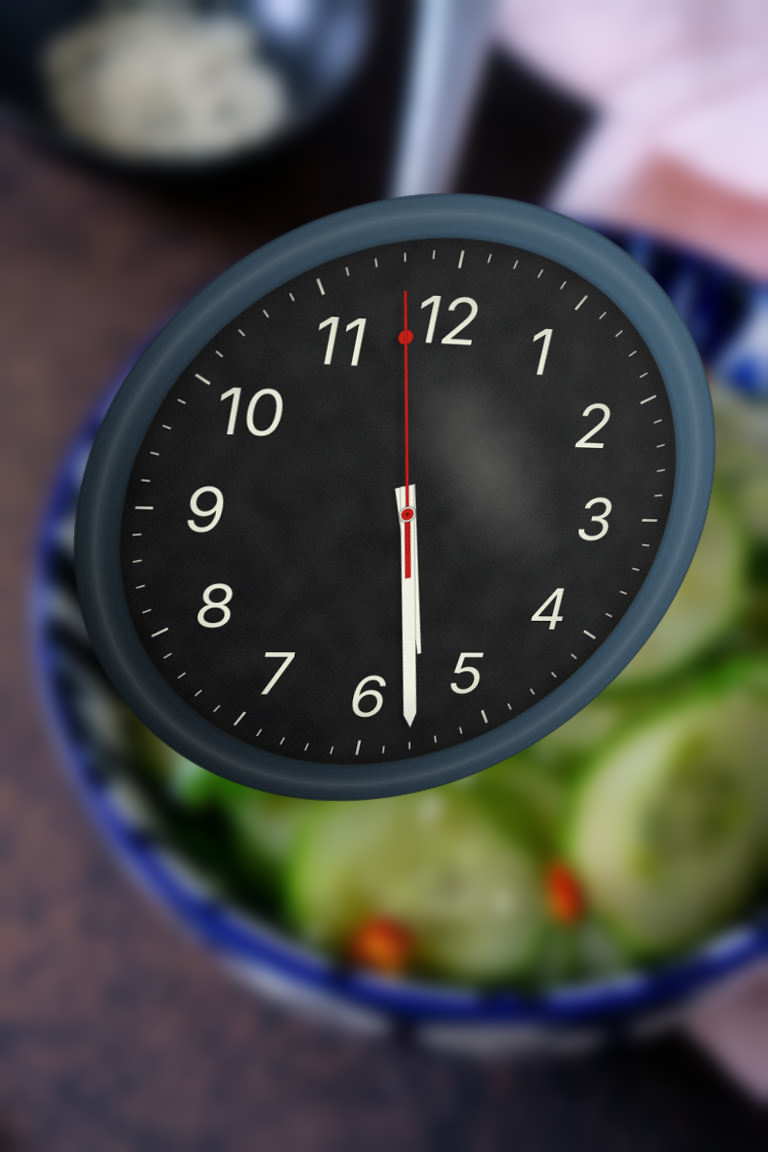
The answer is 5:27:58
